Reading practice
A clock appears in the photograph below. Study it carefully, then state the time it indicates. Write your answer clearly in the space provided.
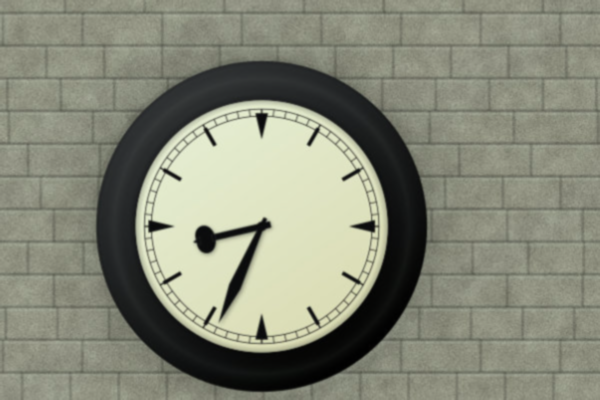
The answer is 8:34
